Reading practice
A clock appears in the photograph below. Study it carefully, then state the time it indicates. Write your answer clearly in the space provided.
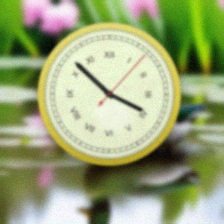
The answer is 3:52:07
